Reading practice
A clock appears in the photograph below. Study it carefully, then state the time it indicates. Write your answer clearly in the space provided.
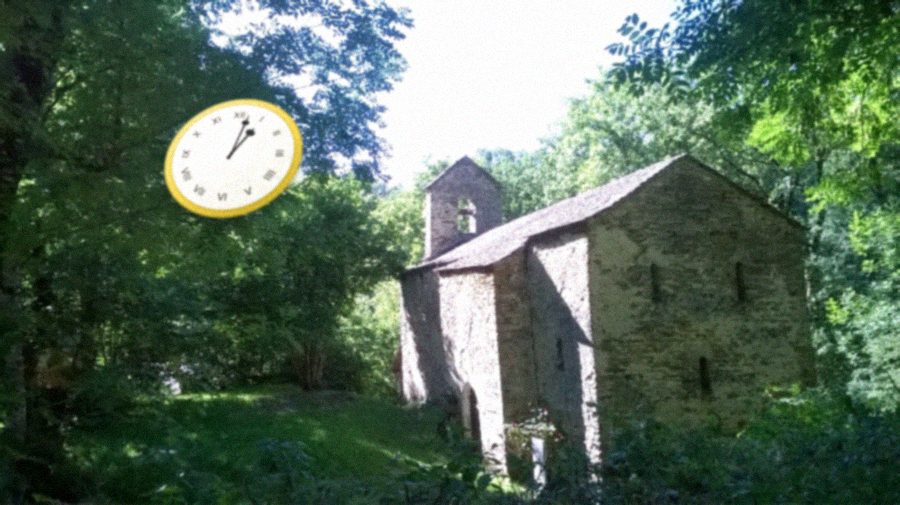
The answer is 1:02
